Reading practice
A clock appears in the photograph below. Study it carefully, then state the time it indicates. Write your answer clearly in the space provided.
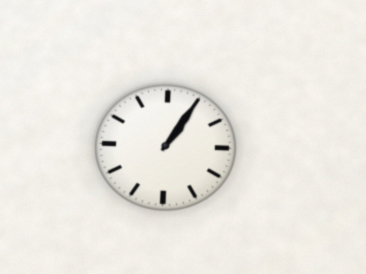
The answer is 1:05
